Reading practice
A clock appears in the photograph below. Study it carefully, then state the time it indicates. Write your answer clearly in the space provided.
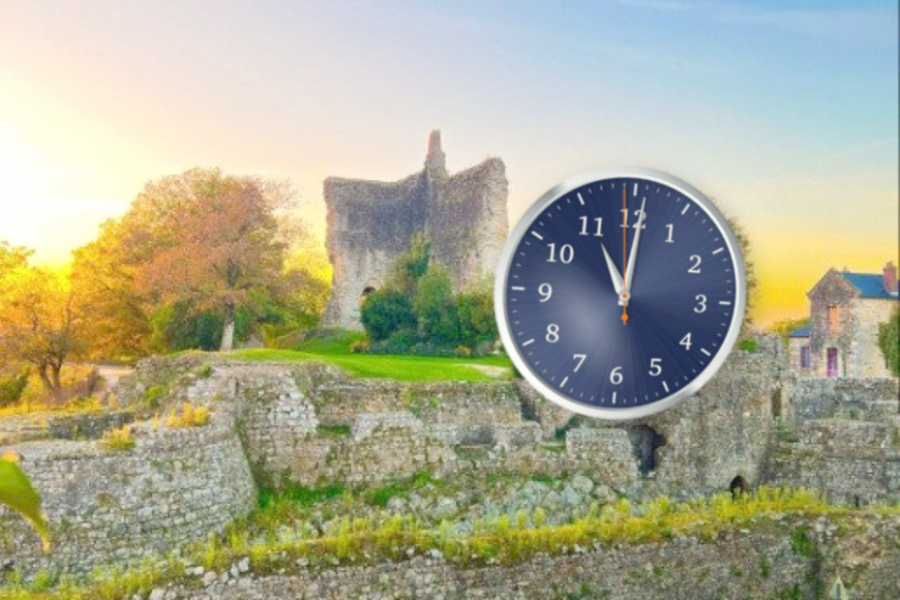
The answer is 11:00:59
